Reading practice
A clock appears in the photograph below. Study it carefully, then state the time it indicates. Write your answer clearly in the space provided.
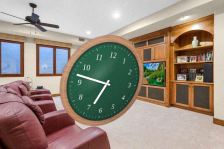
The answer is 6:47
